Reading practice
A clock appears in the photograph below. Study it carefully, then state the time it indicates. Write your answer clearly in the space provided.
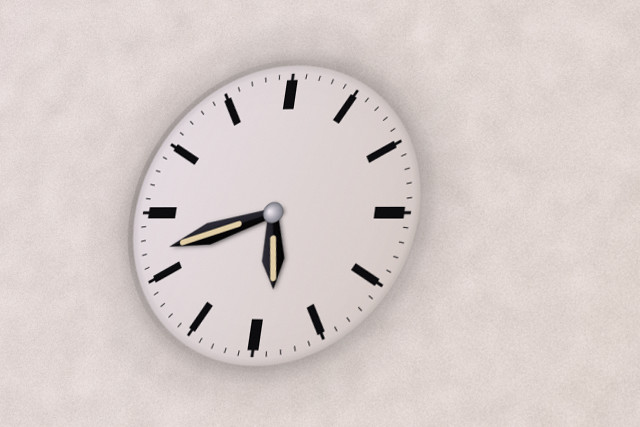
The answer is 5:42
